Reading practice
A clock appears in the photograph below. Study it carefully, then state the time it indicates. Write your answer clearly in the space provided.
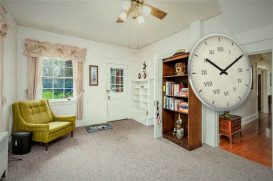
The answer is 10:10
